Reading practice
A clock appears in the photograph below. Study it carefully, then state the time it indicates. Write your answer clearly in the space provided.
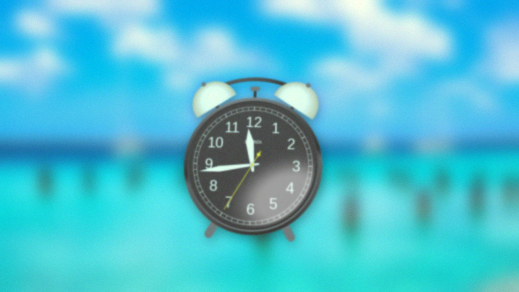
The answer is 11:43:35
